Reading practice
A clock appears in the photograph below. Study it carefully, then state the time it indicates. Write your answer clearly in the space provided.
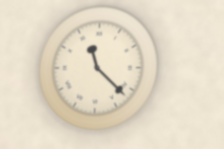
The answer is 11:22
